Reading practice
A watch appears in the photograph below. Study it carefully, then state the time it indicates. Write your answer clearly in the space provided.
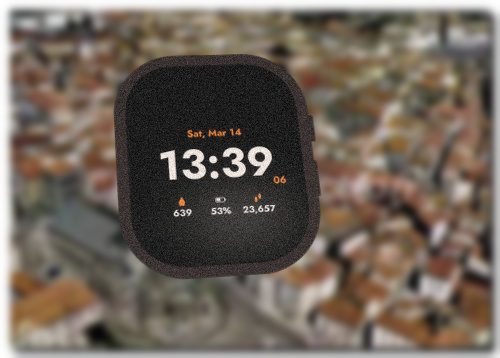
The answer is 13:39:06
